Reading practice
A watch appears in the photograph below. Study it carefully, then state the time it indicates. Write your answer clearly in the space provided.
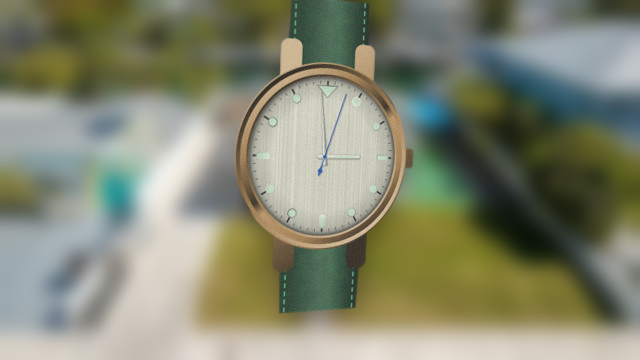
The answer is 2:59:03
